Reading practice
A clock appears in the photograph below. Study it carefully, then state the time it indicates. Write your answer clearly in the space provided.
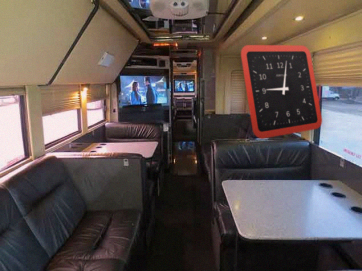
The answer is 9:03
